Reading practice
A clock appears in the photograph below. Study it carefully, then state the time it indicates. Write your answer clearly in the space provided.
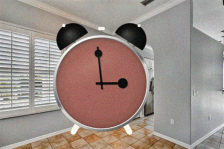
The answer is 2:59
